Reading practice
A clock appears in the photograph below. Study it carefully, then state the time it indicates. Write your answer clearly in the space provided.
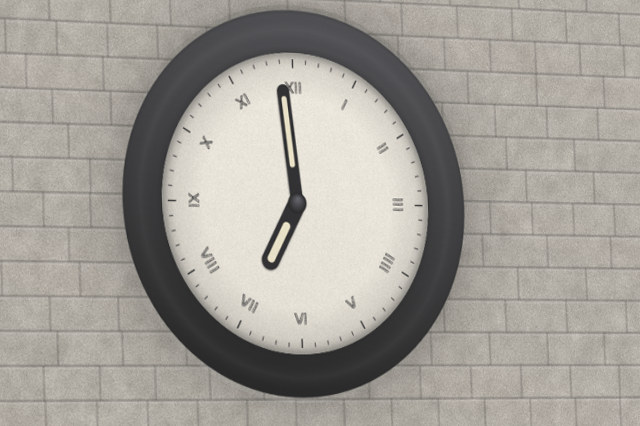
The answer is 6:59
